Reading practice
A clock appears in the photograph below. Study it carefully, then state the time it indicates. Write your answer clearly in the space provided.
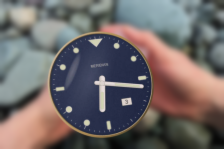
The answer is 6:17
